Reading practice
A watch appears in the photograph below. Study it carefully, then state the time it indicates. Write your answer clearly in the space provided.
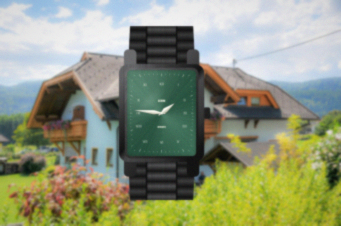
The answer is 1:46
